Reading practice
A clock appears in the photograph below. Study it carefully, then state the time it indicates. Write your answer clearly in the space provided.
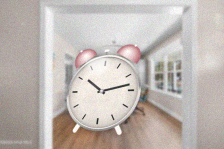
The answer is 10:13
